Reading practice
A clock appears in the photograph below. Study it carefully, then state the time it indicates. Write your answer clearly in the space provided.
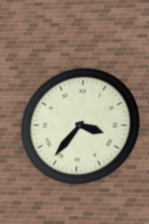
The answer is 3:36
